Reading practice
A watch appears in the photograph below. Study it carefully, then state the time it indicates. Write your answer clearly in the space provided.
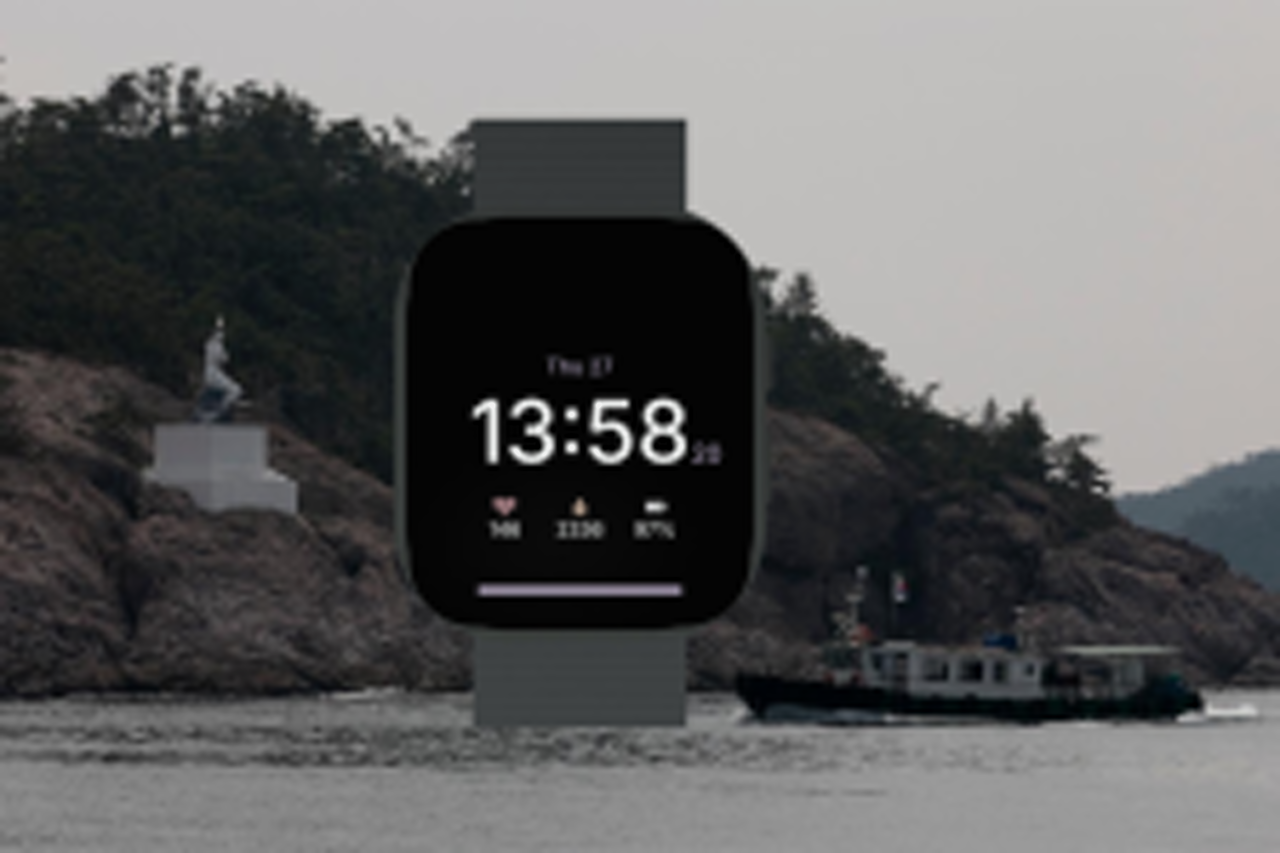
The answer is 13:58
